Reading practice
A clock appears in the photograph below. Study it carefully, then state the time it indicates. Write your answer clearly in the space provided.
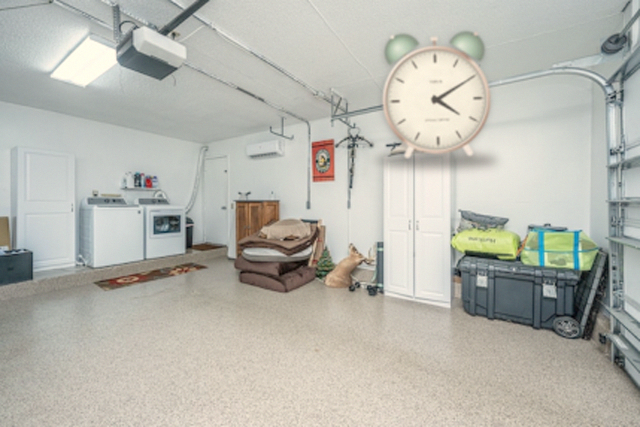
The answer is 4:10
